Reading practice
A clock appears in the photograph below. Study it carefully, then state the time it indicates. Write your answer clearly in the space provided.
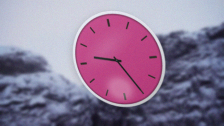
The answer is 9:25
